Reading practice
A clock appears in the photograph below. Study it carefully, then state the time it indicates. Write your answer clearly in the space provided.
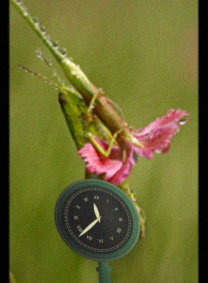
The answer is 11:38
